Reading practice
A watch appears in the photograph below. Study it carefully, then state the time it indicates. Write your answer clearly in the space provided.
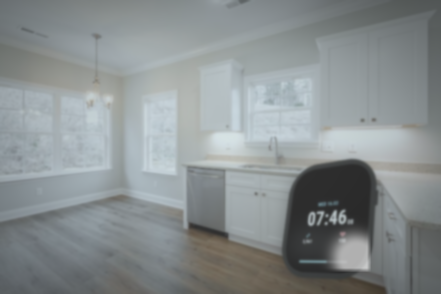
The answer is 7:46
